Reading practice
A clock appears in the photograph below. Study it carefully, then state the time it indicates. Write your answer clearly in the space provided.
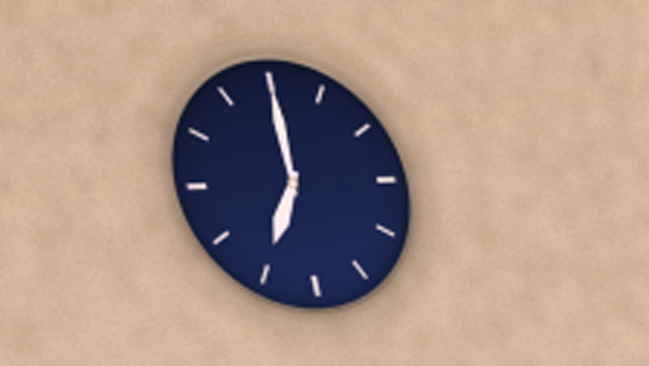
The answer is 7:00
